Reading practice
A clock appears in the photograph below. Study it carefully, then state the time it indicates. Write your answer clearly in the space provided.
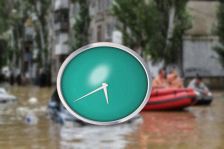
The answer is 5:40
